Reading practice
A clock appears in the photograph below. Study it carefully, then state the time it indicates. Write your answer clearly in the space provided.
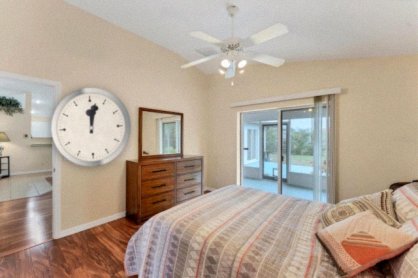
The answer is 12:02
